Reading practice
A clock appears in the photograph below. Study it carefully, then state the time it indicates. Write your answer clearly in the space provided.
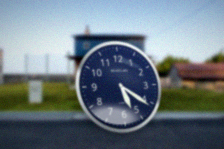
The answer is 5:21
